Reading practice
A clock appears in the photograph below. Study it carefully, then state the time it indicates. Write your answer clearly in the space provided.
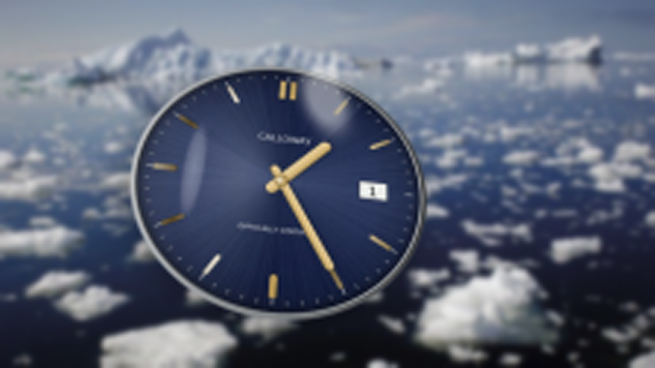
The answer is 1:25
